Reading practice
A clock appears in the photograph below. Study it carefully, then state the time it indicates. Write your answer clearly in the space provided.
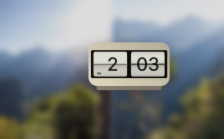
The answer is 2:03
